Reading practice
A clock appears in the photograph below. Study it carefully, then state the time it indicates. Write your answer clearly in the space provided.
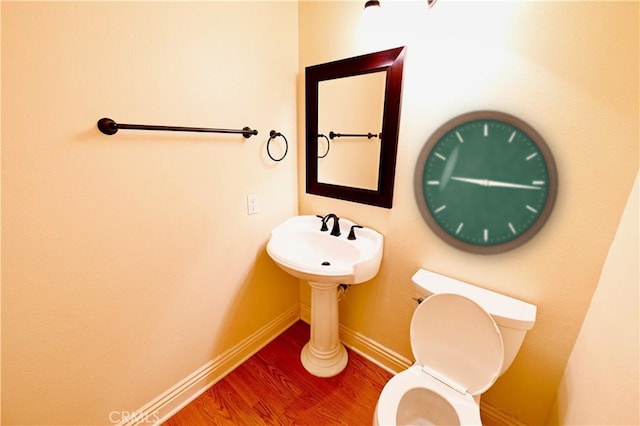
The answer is 9:16
